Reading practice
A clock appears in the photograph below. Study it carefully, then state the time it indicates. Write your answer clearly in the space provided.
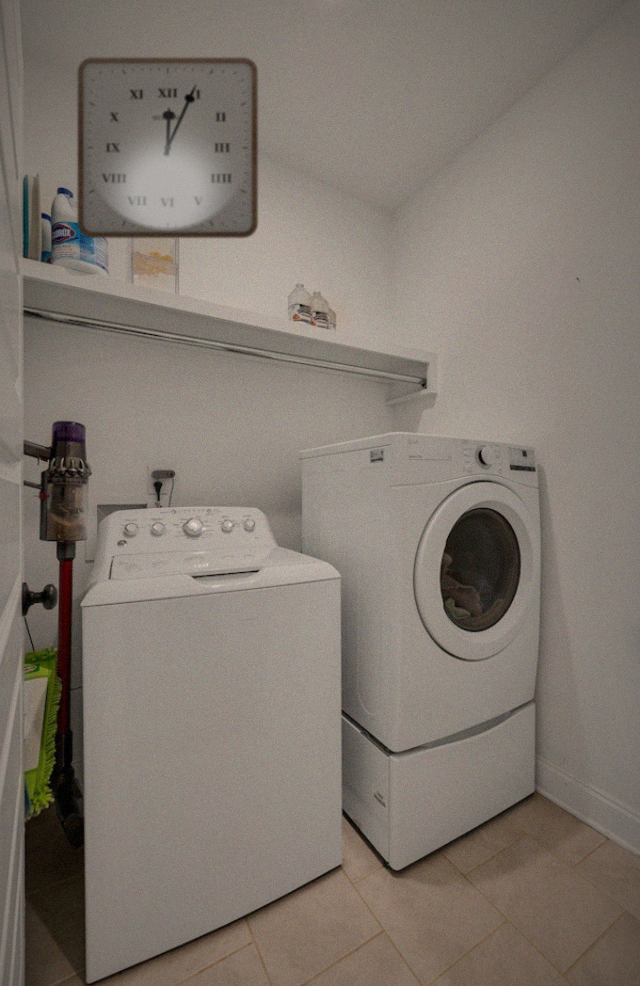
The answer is 12:04
